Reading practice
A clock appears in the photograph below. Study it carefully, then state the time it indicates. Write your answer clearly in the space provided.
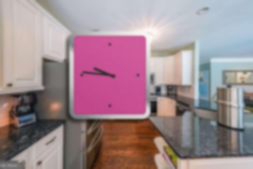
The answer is 9:46
